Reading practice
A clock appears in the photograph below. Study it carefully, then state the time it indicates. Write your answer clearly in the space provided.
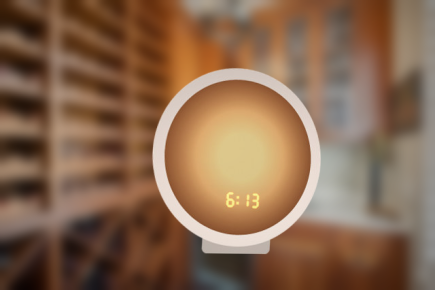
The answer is 6:13
